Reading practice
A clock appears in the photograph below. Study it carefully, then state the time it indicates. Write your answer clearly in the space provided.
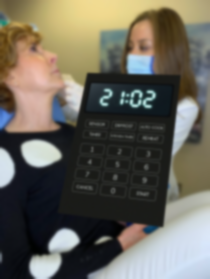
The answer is 21:02
